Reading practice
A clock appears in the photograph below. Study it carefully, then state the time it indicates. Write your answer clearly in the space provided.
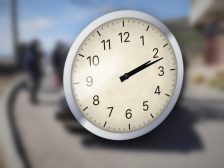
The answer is 2:12
